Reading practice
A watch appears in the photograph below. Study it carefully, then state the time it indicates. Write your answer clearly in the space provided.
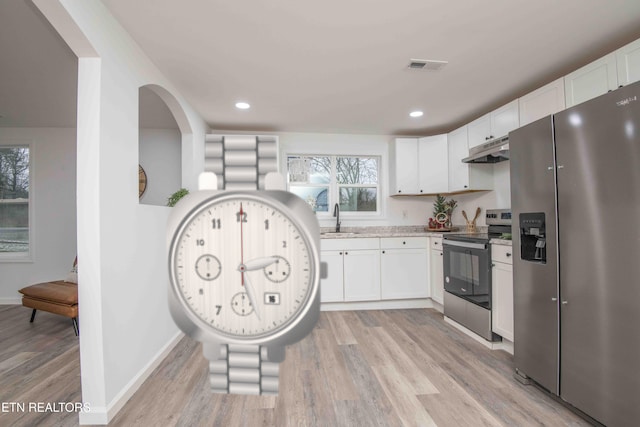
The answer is 2:27
